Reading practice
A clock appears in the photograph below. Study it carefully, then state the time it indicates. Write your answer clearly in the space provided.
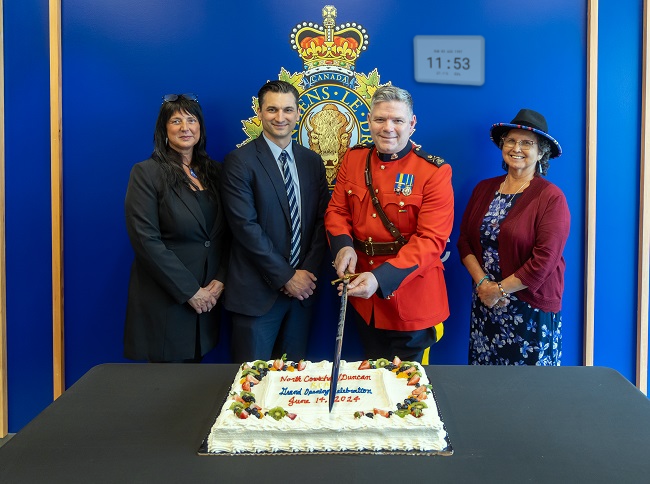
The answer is 11:53
